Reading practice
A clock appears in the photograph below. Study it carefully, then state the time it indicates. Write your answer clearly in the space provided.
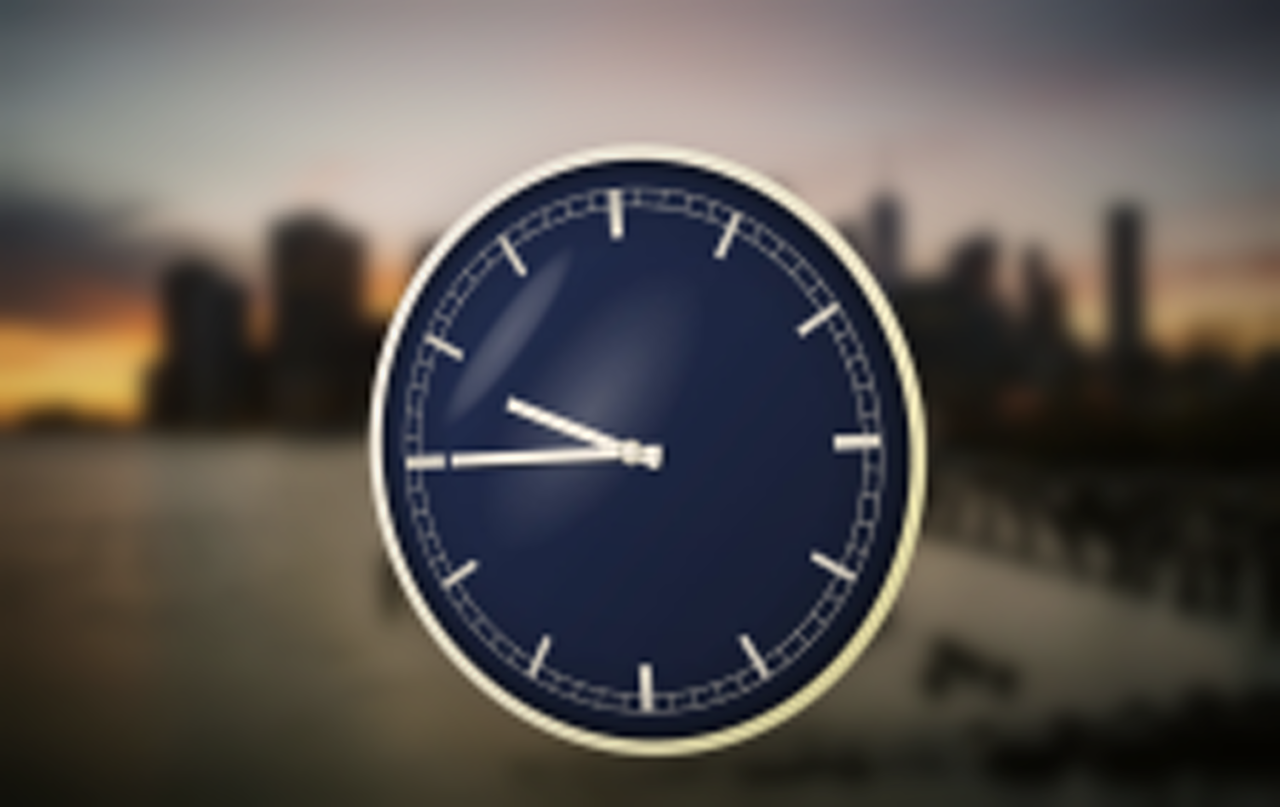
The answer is 9:45
